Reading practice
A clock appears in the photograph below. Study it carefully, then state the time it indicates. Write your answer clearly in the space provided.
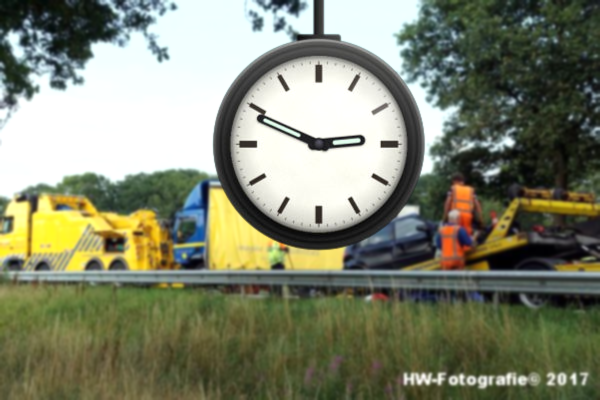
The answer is 2:49
